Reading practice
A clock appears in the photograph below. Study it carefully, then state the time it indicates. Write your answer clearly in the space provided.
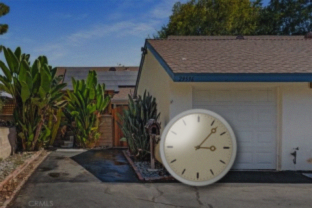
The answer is 3:07
